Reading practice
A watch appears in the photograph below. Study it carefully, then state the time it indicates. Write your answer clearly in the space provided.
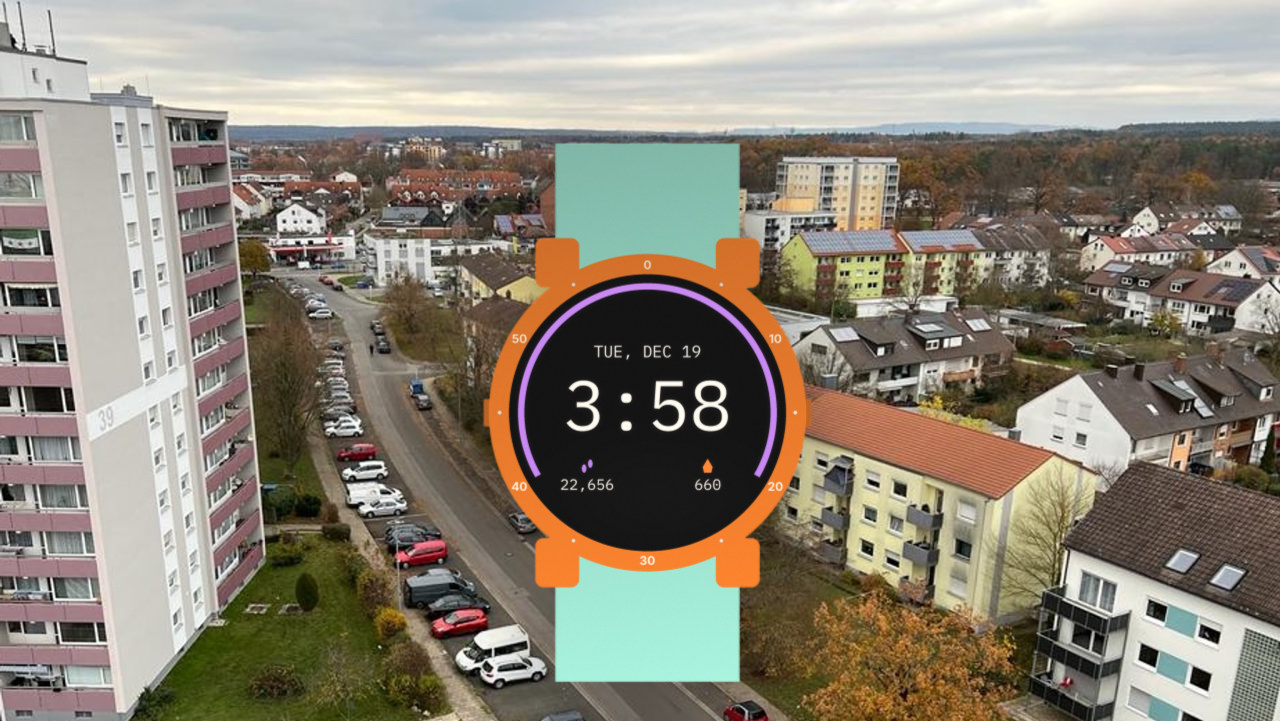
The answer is 3:58
